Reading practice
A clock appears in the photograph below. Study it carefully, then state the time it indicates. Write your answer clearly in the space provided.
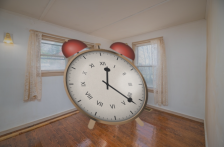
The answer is 12:22
